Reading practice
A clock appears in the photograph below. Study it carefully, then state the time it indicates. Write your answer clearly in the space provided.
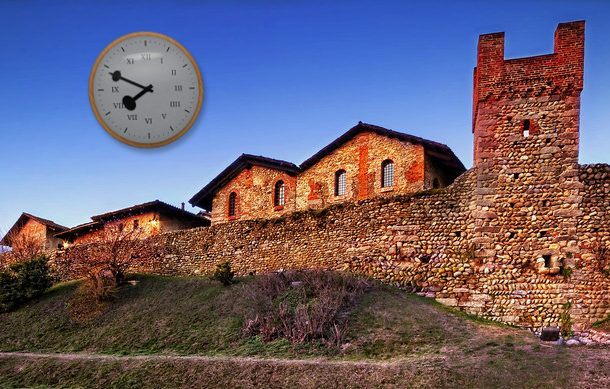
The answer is 7:49
